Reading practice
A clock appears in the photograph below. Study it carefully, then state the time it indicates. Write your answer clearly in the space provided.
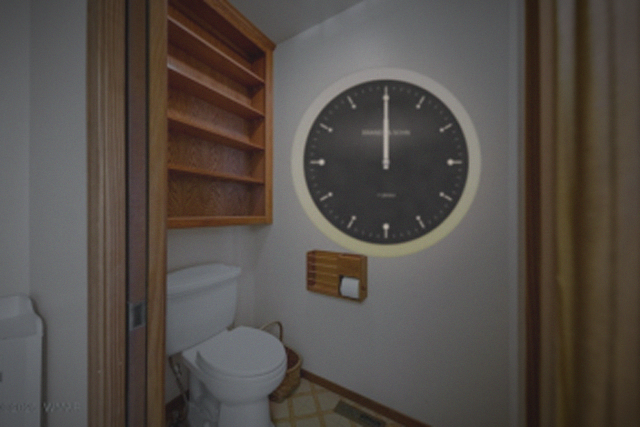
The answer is 12:00
